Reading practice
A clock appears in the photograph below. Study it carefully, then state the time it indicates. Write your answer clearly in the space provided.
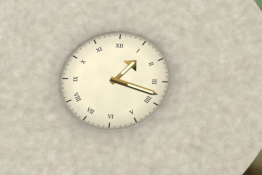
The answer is 1:18
